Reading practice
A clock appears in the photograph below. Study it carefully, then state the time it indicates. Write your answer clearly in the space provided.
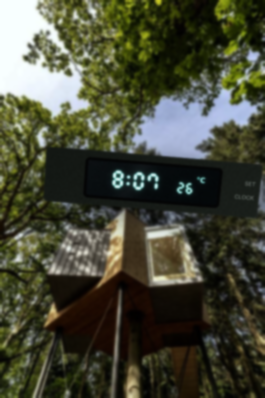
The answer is 8:07
